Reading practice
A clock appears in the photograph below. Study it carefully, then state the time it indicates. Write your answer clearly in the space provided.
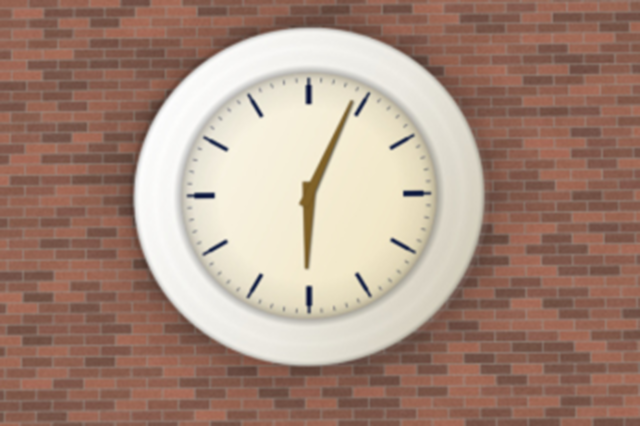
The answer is 6:04
